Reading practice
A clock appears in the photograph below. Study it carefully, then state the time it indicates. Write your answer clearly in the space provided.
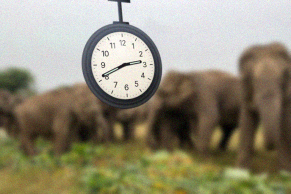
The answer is 2:41
